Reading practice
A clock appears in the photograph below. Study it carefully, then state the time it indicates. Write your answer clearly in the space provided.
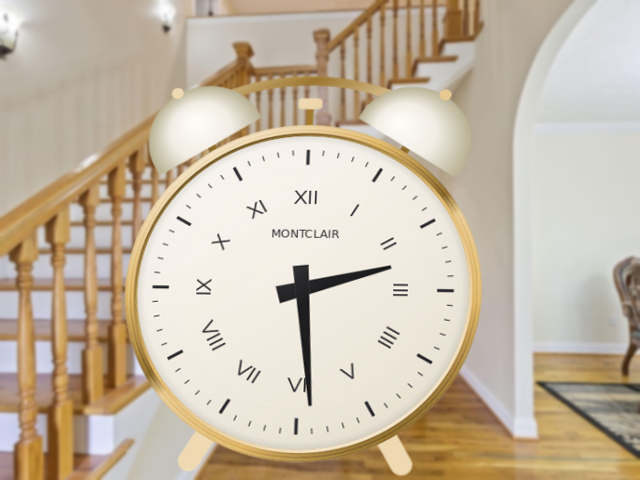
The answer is 2:29
